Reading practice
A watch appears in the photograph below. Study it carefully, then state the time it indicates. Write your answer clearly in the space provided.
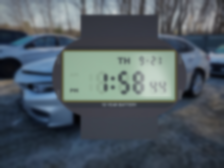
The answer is 1:58:44
